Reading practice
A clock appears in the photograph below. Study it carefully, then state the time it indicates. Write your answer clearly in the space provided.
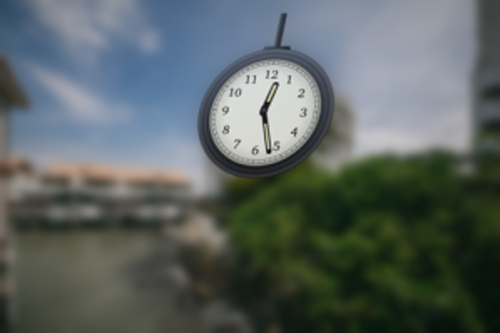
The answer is 12:27
